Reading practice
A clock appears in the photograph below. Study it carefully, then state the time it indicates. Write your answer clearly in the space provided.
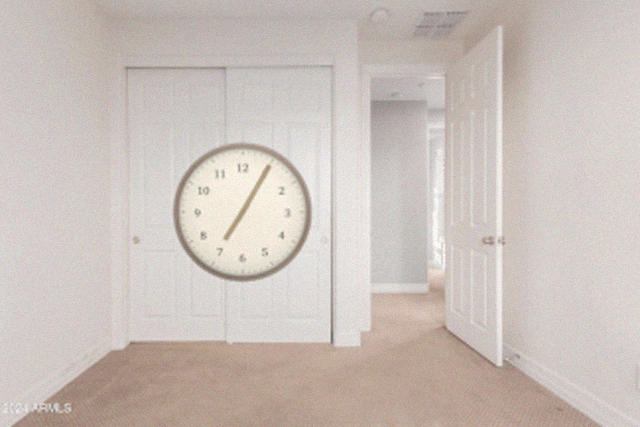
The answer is 7:05
